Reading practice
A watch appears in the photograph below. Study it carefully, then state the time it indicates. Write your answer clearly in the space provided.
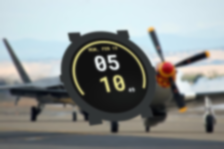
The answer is 5:10
